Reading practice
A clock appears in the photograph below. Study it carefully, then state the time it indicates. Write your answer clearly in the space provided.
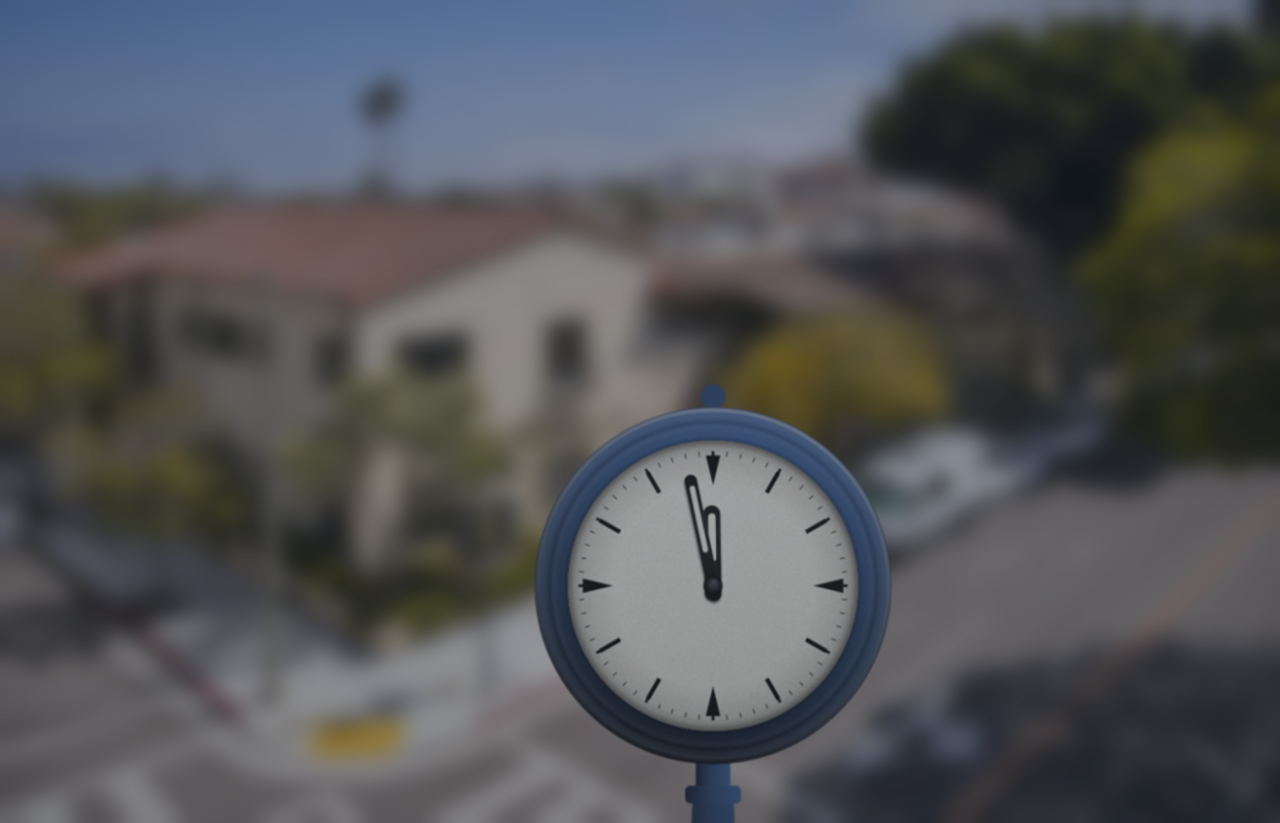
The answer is 11:58
